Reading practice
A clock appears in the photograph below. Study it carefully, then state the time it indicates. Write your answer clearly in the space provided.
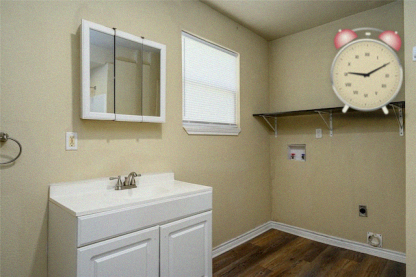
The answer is 9:10
